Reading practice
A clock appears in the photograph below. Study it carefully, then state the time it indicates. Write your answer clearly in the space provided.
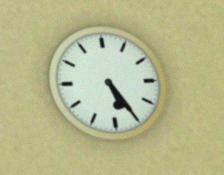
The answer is 5:25
